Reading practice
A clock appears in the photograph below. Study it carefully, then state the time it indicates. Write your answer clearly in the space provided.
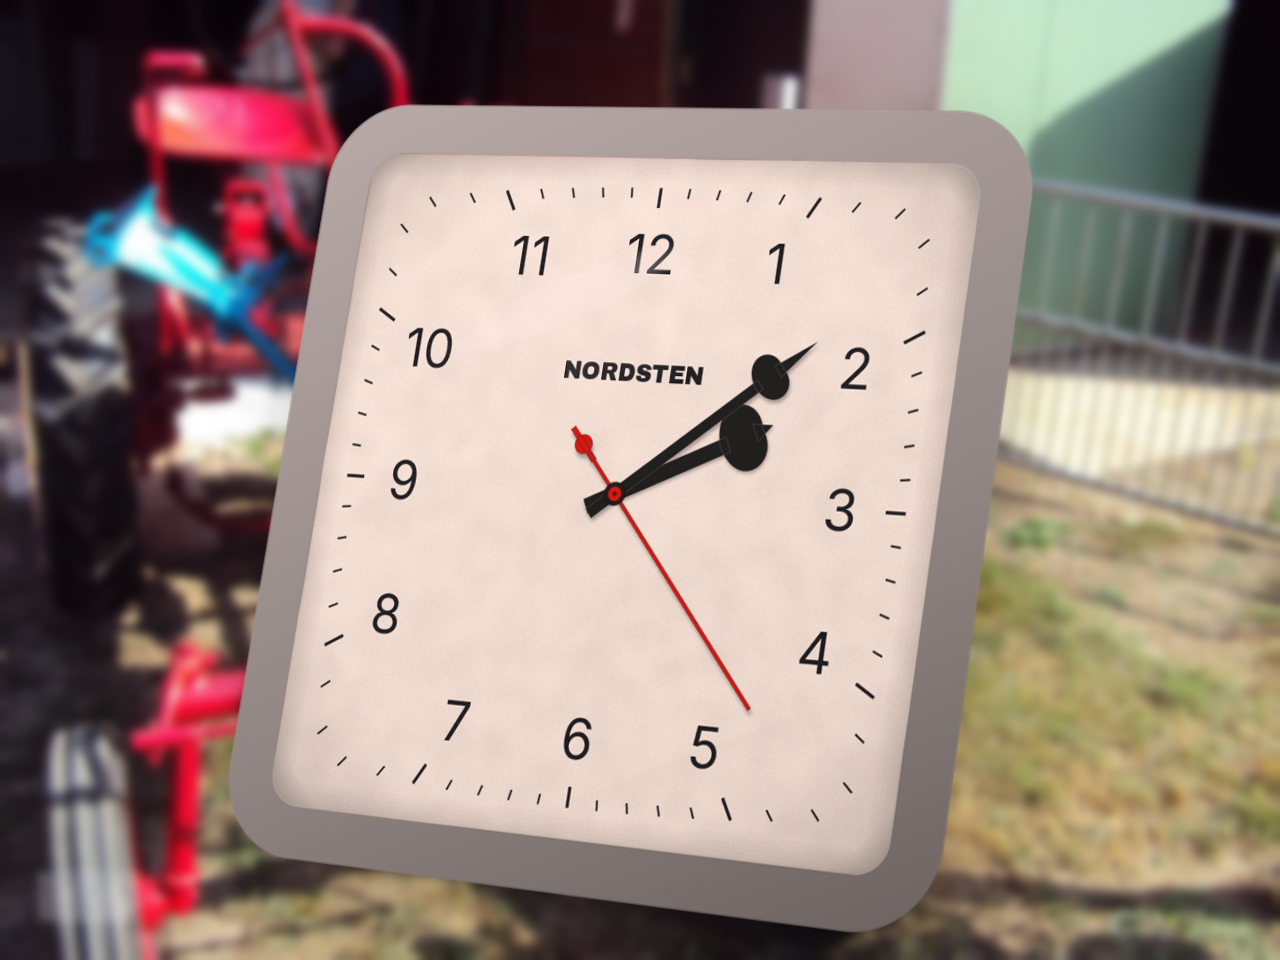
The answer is 2:08:23
